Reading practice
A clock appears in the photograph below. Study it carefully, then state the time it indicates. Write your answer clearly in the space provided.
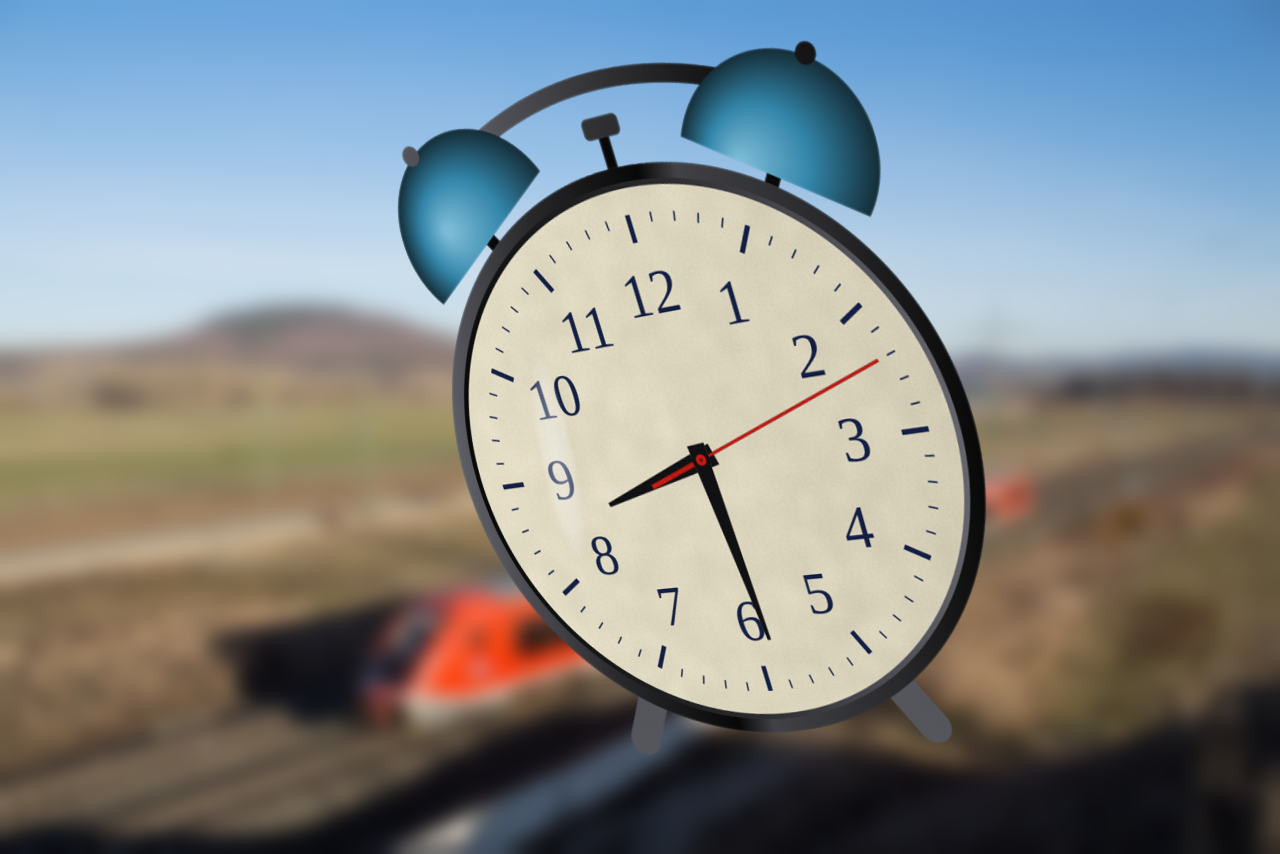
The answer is 8:29:12
